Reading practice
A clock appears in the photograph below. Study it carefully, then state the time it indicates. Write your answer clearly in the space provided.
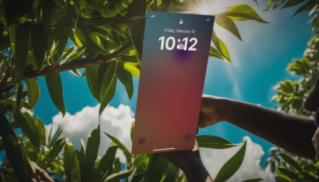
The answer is 10:12
